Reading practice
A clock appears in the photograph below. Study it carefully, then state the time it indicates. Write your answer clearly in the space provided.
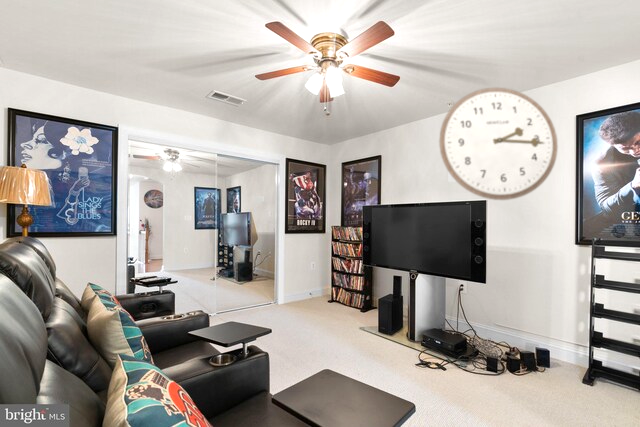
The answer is 2:16
